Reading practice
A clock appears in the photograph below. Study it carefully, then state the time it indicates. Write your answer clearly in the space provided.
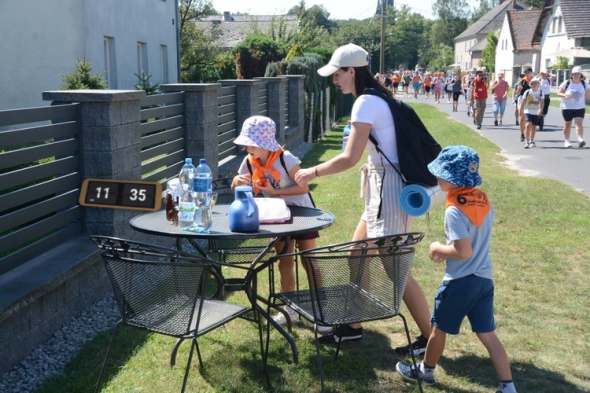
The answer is 11:35
